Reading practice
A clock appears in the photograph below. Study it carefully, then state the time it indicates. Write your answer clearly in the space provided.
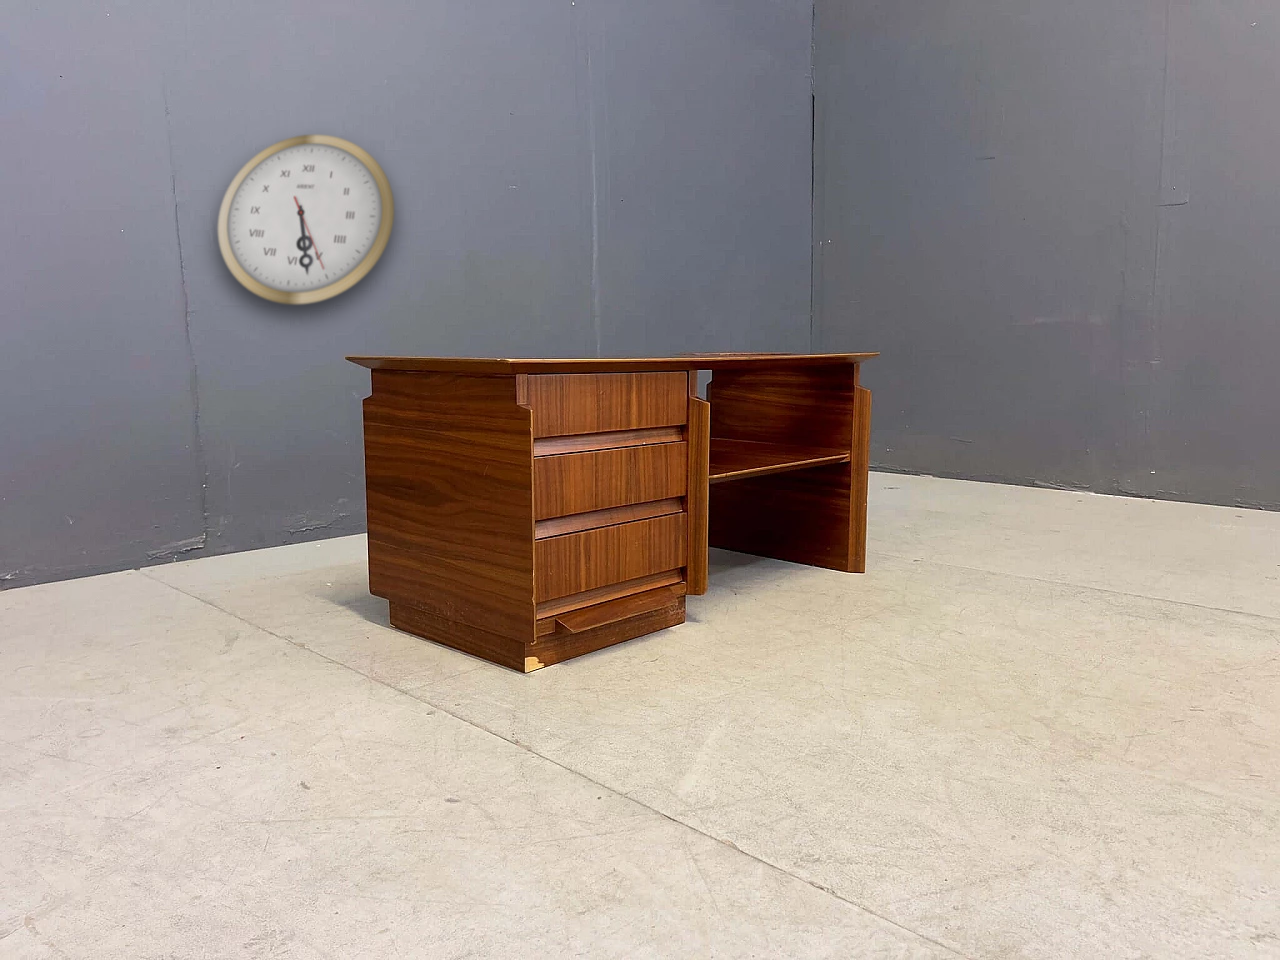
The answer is 5:27:25
